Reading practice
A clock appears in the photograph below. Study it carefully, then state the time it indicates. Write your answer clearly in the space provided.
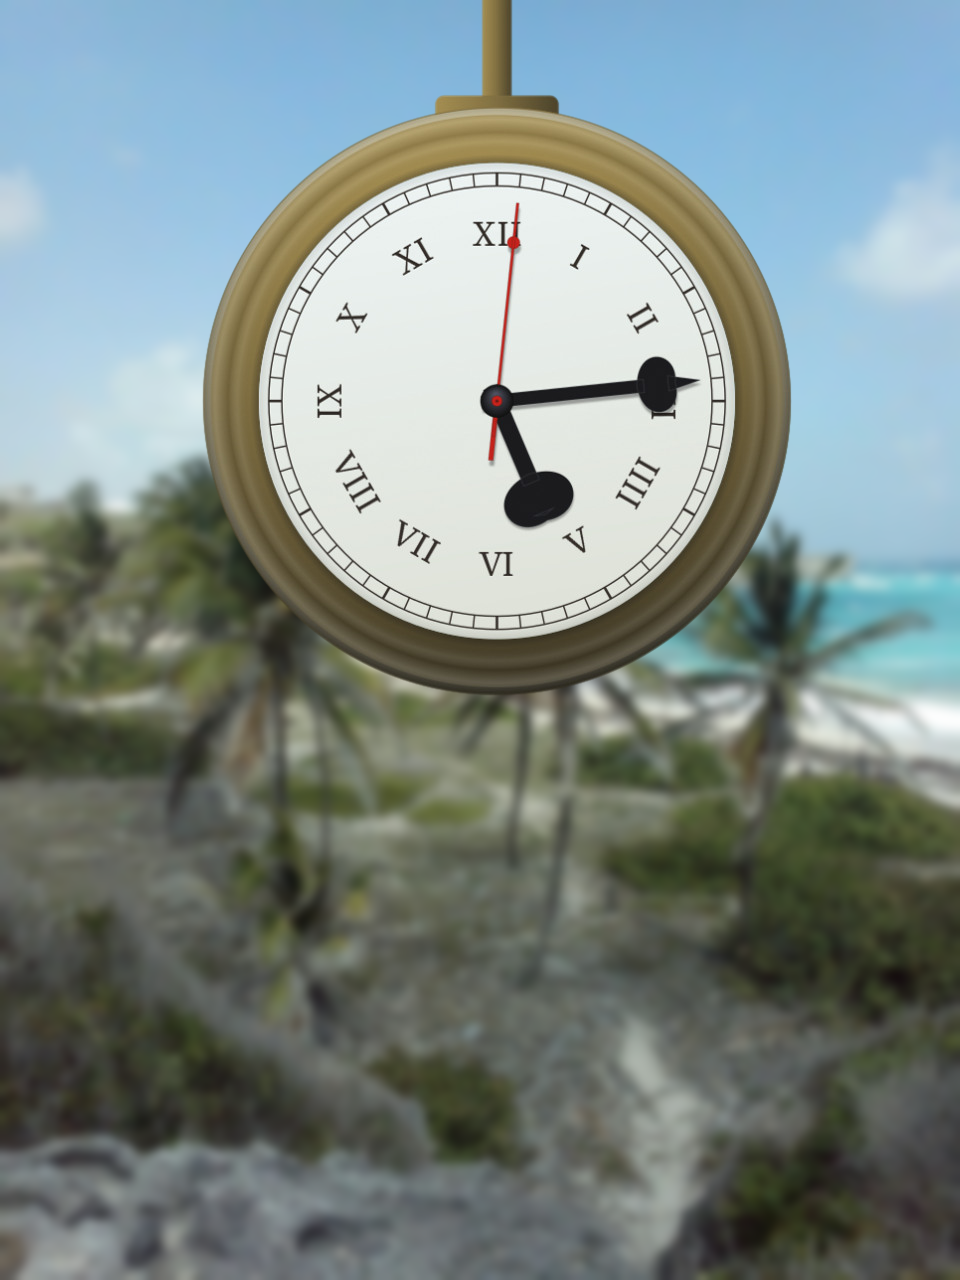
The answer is 5:14:01
